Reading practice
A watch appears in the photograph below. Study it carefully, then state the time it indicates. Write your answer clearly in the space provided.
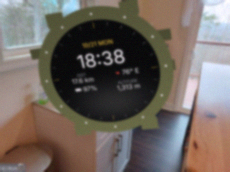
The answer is 18:38
